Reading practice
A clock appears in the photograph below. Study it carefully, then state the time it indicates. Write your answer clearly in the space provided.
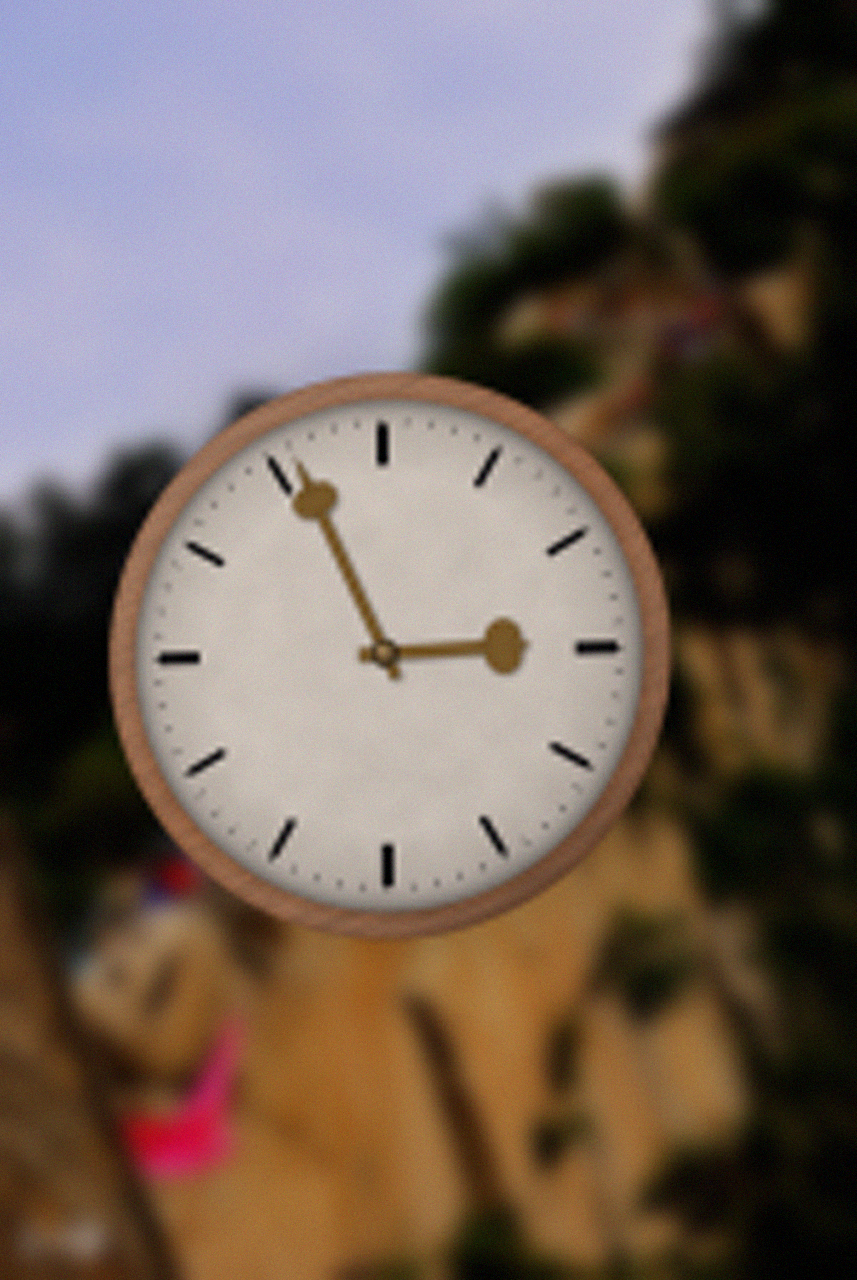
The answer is 2:56
